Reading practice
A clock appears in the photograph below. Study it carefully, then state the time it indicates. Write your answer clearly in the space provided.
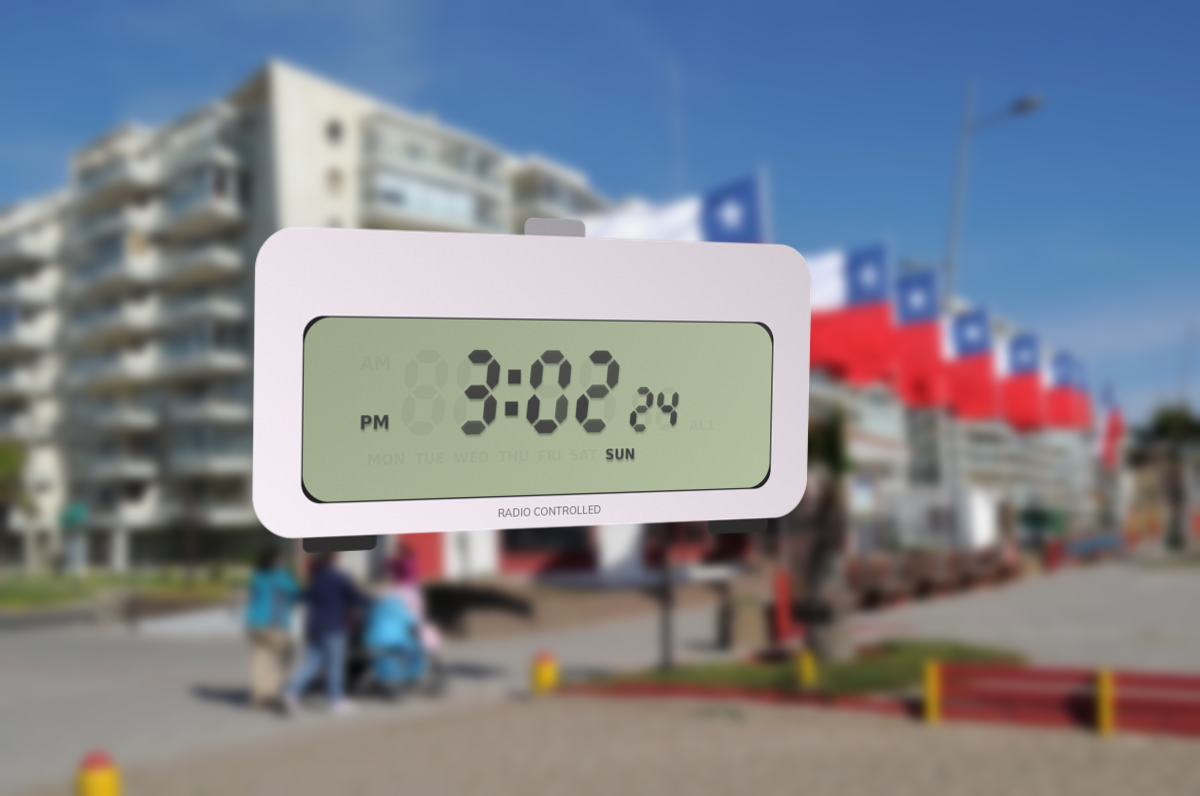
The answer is 3:02:24
